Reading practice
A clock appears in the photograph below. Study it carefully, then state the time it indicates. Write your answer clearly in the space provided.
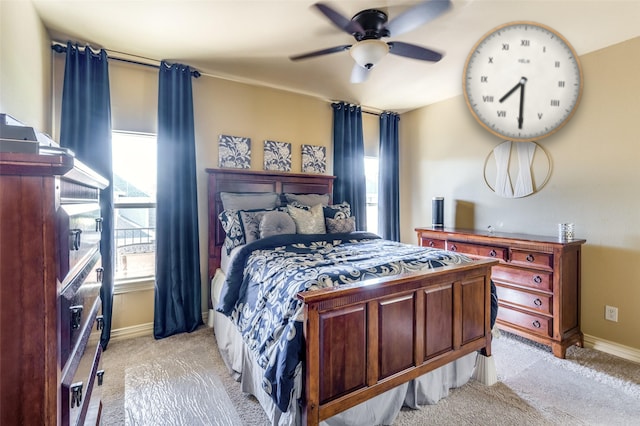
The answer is 7:30
